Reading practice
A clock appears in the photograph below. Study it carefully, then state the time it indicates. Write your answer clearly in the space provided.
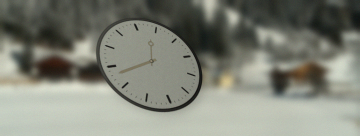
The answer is 12:43
